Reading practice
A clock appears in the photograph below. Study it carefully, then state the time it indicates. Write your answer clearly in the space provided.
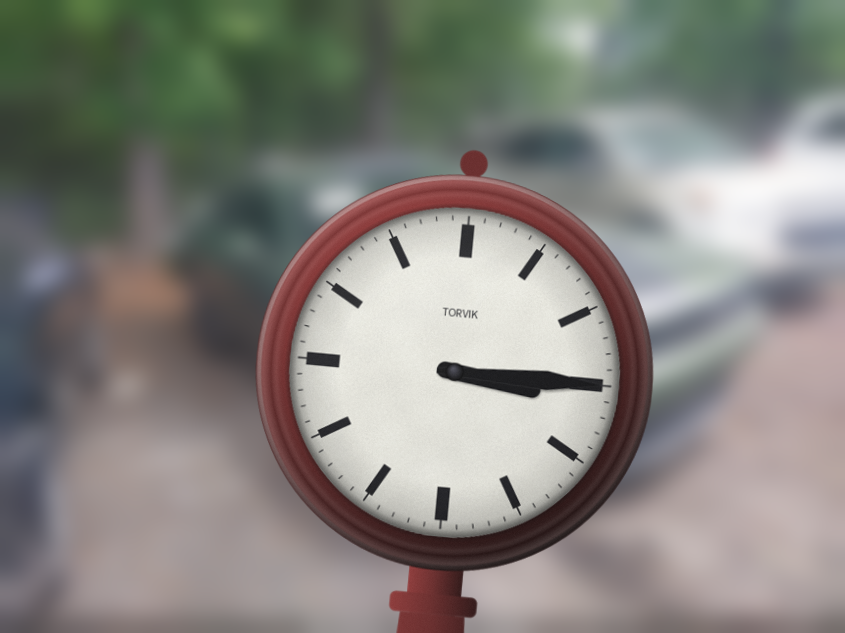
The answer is 3:15
